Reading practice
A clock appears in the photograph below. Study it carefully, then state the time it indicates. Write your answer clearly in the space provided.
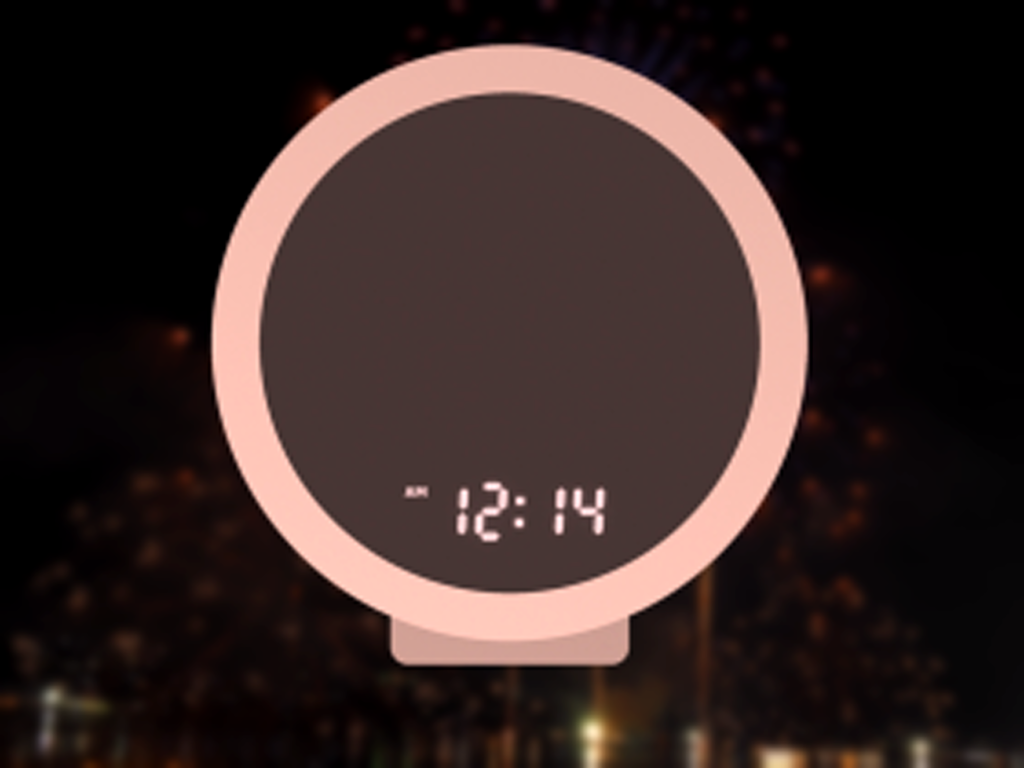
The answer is 12:14
